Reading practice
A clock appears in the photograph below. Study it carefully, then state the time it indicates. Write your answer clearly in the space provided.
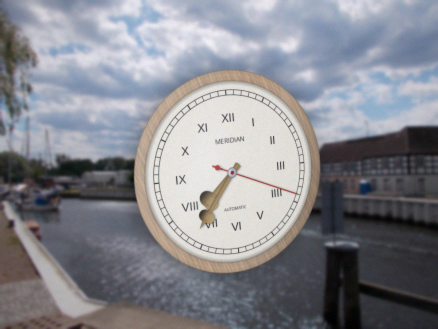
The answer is 7:36:19
